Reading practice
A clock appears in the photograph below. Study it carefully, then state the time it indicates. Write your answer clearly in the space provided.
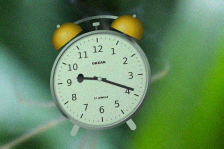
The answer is 9:19
